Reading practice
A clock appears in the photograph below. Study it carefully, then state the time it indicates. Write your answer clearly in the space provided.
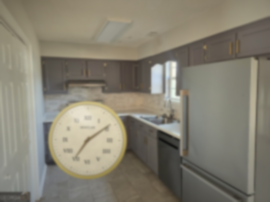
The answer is 7:09
